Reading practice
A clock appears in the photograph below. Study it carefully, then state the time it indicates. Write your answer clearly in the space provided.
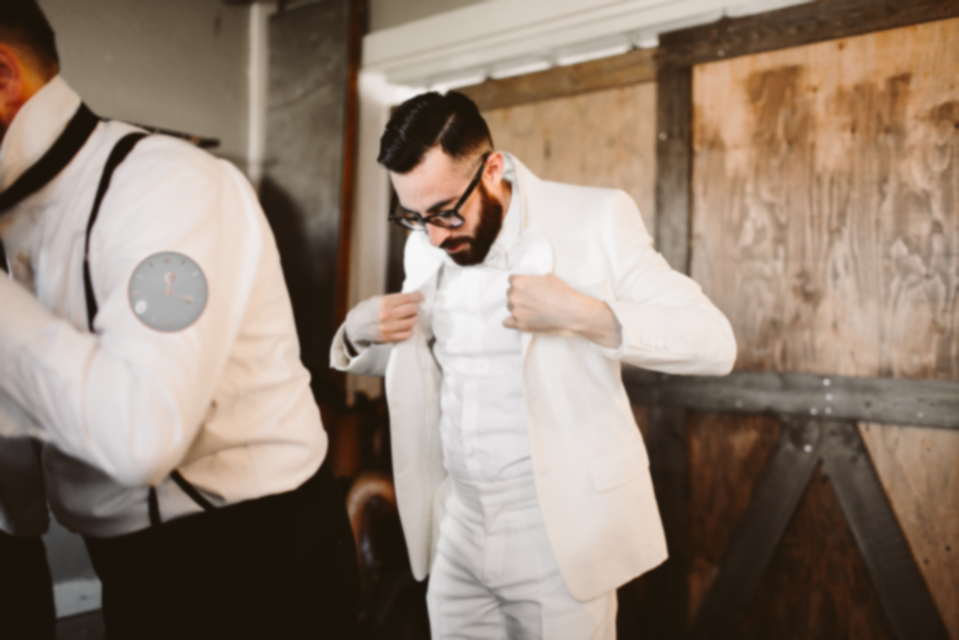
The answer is 12:19
